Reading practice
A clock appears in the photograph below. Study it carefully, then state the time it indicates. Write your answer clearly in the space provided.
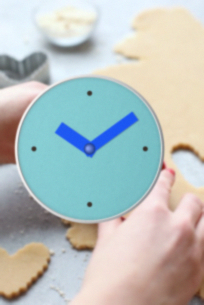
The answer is 10:09
